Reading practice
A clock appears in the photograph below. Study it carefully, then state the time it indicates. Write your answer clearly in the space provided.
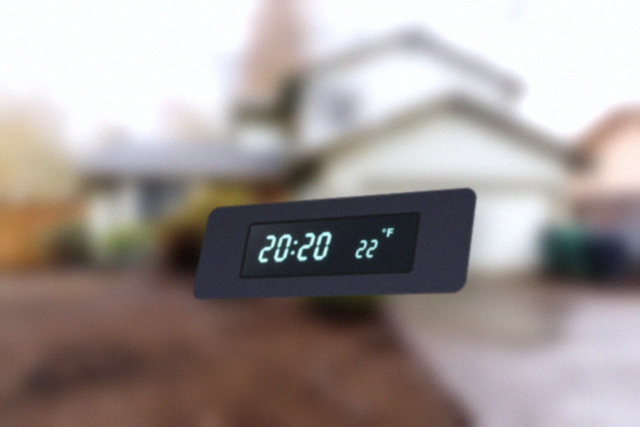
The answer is 20:20
